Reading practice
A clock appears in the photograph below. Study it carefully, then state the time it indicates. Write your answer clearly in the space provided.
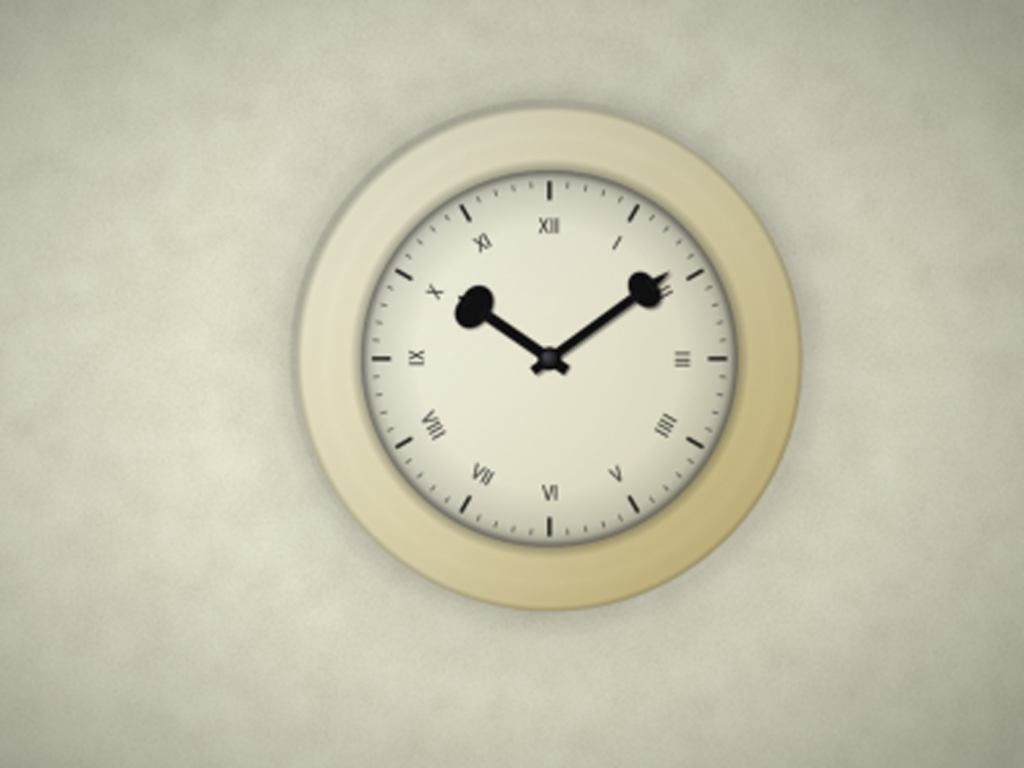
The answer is 10:09
